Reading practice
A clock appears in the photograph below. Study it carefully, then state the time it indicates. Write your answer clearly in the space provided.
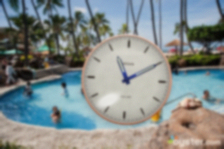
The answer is 11:10
